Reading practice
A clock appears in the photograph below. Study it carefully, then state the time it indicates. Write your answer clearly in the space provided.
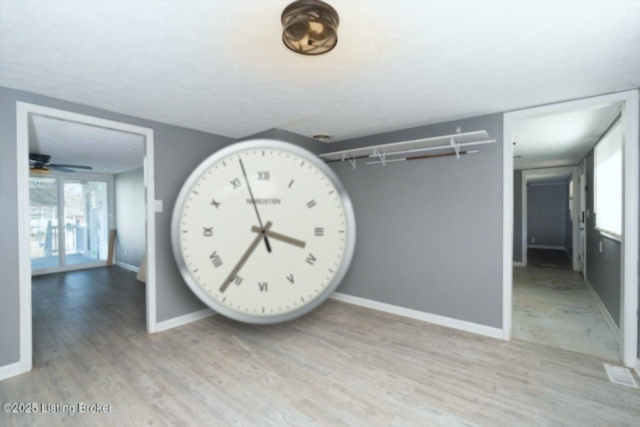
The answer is 3:35:57
